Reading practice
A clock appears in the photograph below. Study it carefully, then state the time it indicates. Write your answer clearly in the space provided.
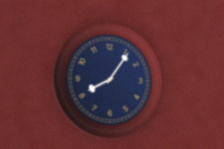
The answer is 8:06
